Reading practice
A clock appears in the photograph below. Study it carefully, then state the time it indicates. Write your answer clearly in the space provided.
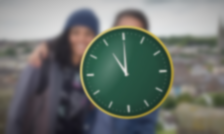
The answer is 11:00
